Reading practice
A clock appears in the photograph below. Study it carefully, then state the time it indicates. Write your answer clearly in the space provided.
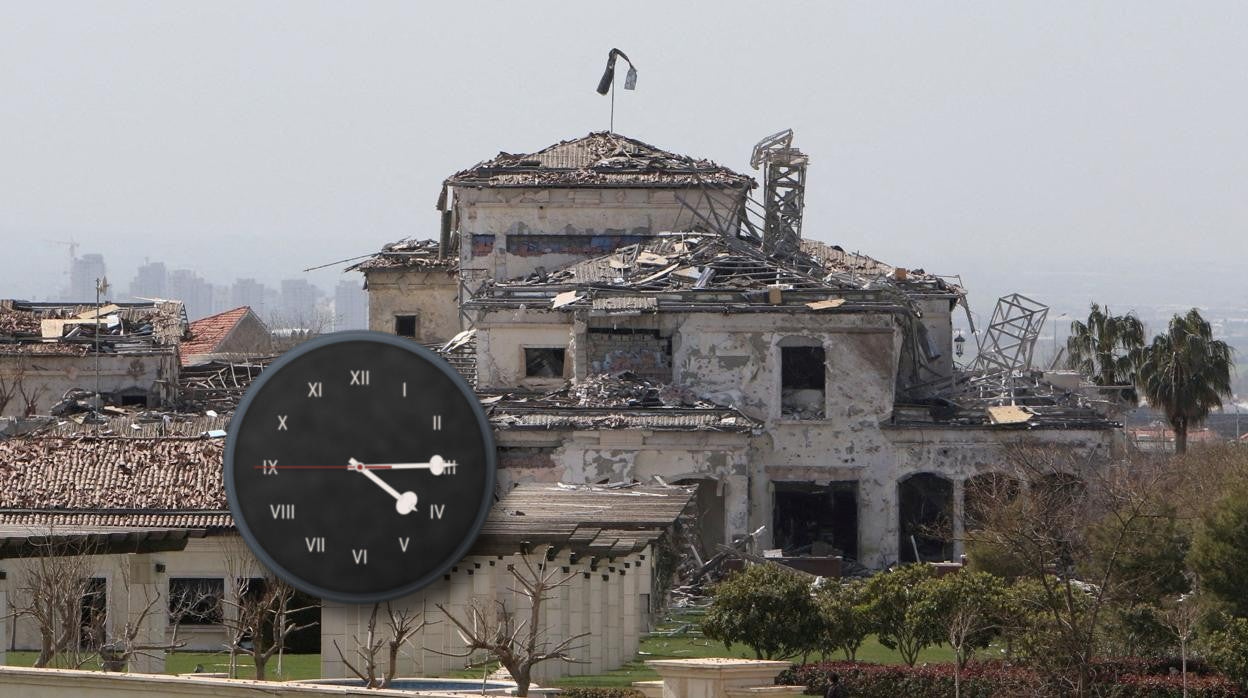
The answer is 4:14:45
